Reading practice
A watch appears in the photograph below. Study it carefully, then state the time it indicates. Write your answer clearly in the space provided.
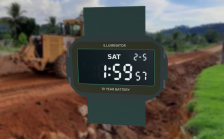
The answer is 1:59:57
